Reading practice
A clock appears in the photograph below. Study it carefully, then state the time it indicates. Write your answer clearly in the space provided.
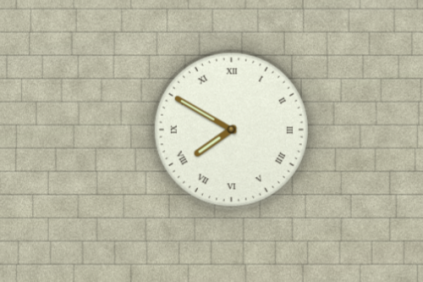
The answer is 7:50
